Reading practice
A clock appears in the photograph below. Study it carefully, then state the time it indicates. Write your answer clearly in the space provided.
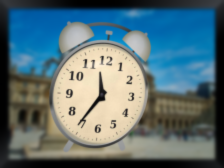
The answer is 11:36
